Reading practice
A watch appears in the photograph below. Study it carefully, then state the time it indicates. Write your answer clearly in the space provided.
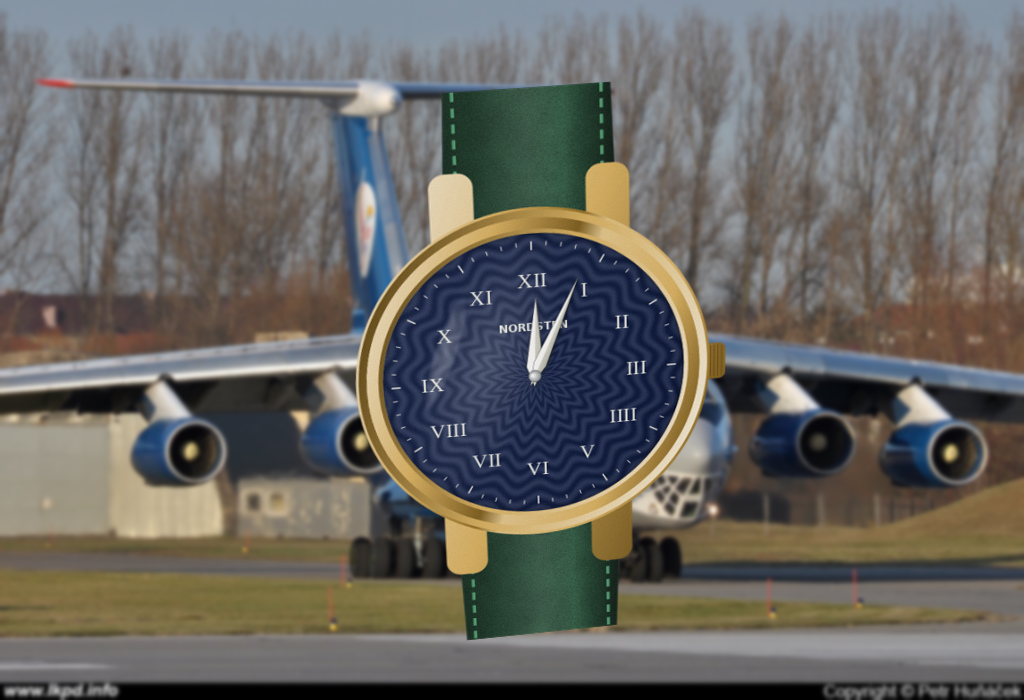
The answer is 12:04
